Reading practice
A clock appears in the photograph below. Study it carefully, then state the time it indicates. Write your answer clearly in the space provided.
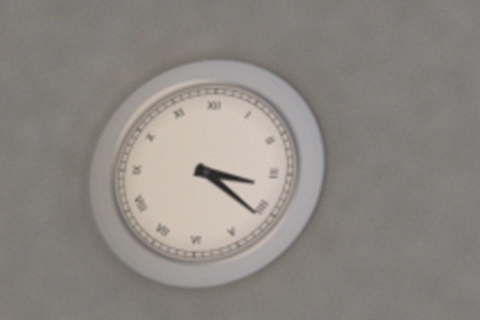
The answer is 3:21
